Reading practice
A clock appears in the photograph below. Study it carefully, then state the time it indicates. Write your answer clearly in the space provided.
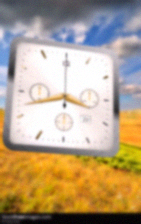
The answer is 3:42
